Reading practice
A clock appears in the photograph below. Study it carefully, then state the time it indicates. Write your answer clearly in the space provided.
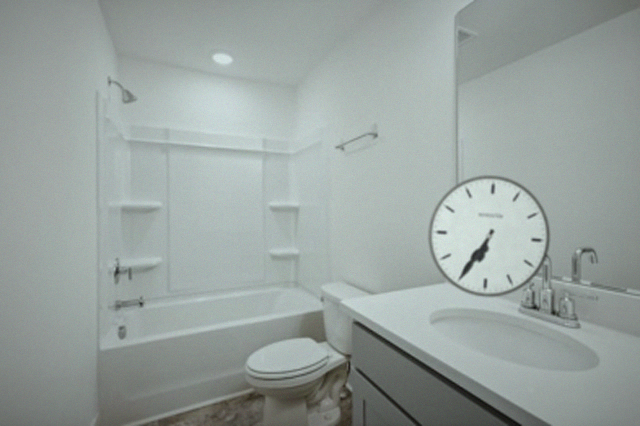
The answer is 6:35
